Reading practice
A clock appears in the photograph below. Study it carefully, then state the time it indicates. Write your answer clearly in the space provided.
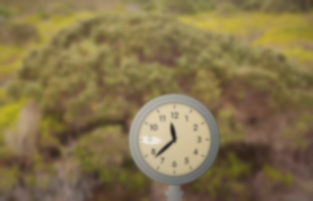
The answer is 11:38
